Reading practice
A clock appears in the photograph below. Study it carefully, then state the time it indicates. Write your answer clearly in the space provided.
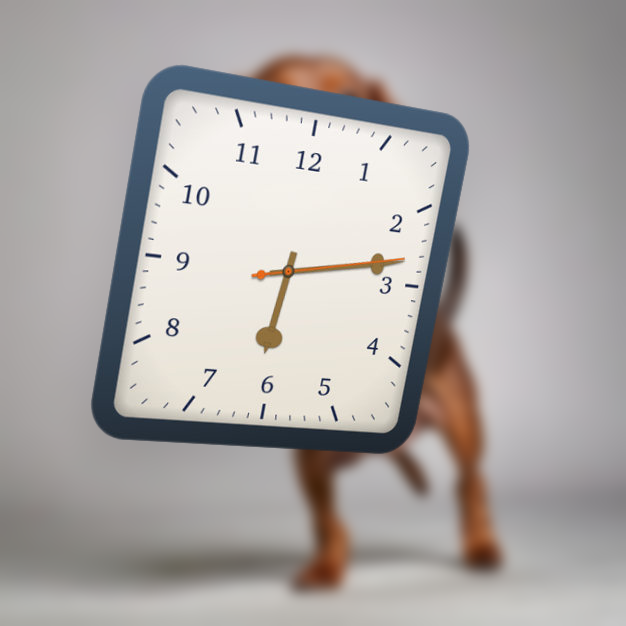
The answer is 6:13:13
